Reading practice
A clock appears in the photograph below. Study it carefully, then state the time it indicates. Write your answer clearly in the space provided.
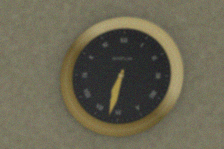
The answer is 6:32
